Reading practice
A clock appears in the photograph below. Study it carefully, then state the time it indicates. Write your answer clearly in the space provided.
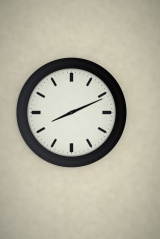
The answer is 8:11
